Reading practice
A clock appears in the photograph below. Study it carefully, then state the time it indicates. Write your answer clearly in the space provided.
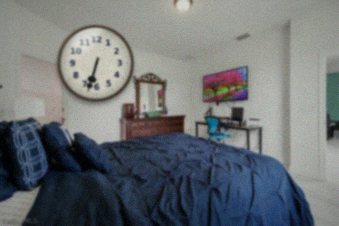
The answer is 6:33
